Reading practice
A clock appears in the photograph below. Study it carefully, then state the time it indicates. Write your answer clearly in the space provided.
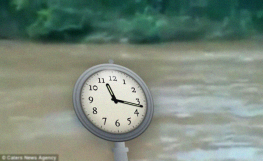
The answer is 11:17
